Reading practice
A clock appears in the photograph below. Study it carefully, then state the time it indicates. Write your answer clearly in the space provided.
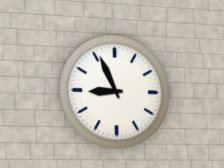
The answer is 8:56
